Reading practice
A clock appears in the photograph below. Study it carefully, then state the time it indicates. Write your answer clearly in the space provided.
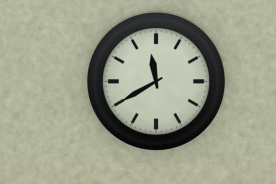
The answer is 11:40
